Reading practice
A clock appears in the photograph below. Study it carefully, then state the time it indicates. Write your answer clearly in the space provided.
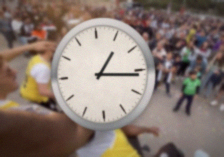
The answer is 1:16
